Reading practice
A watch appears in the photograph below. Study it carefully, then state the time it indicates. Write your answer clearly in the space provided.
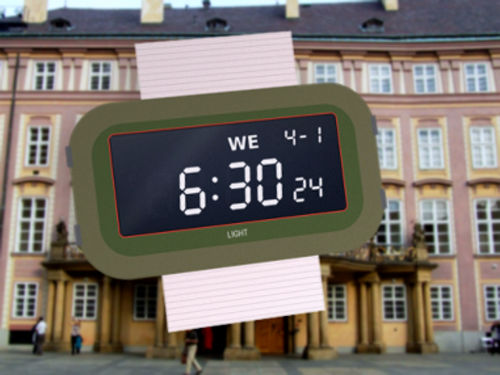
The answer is 6:30:24
